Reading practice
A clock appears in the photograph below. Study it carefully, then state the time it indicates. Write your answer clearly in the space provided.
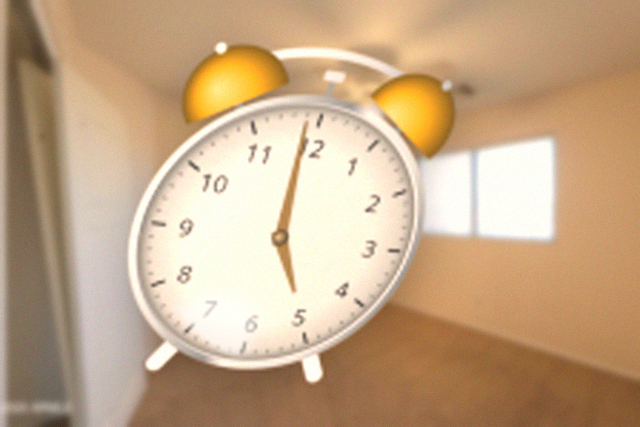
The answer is 4:59
